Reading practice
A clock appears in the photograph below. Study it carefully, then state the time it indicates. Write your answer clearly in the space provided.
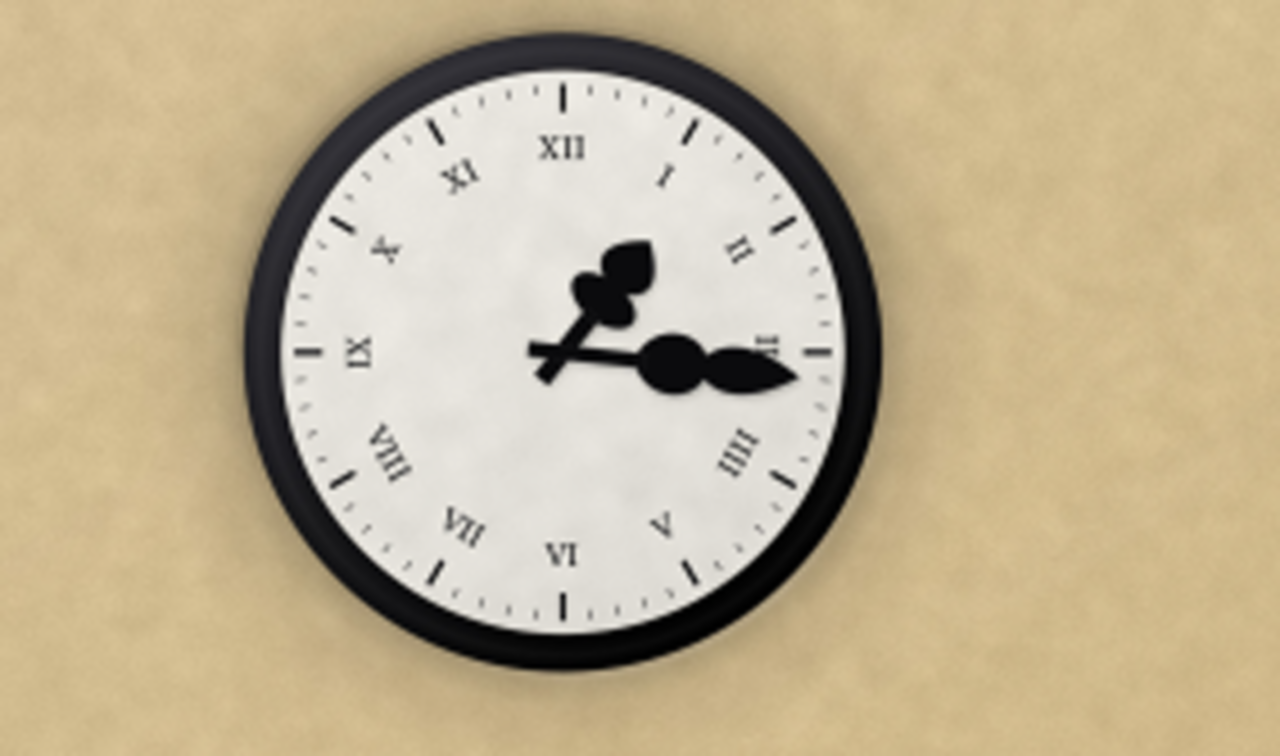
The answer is 1:16
